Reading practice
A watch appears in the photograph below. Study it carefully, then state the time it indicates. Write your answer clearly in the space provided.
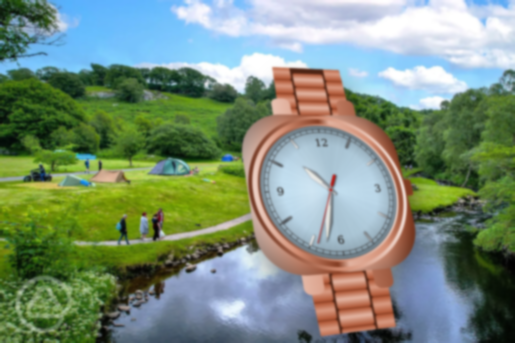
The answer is 10:32:34
